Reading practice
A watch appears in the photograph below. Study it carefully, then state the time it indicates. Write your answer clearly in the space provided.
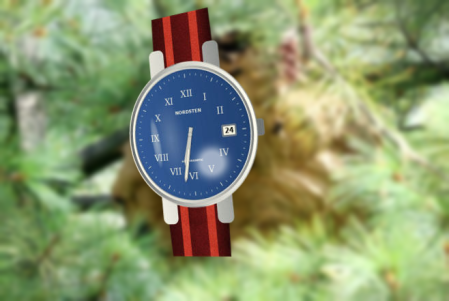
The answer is 6:32
